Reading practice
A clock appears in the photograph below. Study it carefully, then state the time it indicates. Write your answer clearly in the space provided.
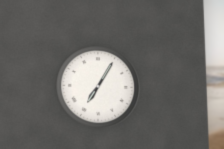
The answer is 7:05
